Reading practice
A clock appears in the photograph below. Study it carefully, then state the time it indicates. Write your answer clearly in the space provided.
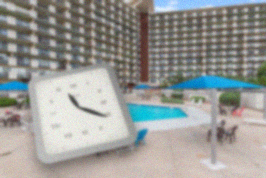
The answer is 11:21
